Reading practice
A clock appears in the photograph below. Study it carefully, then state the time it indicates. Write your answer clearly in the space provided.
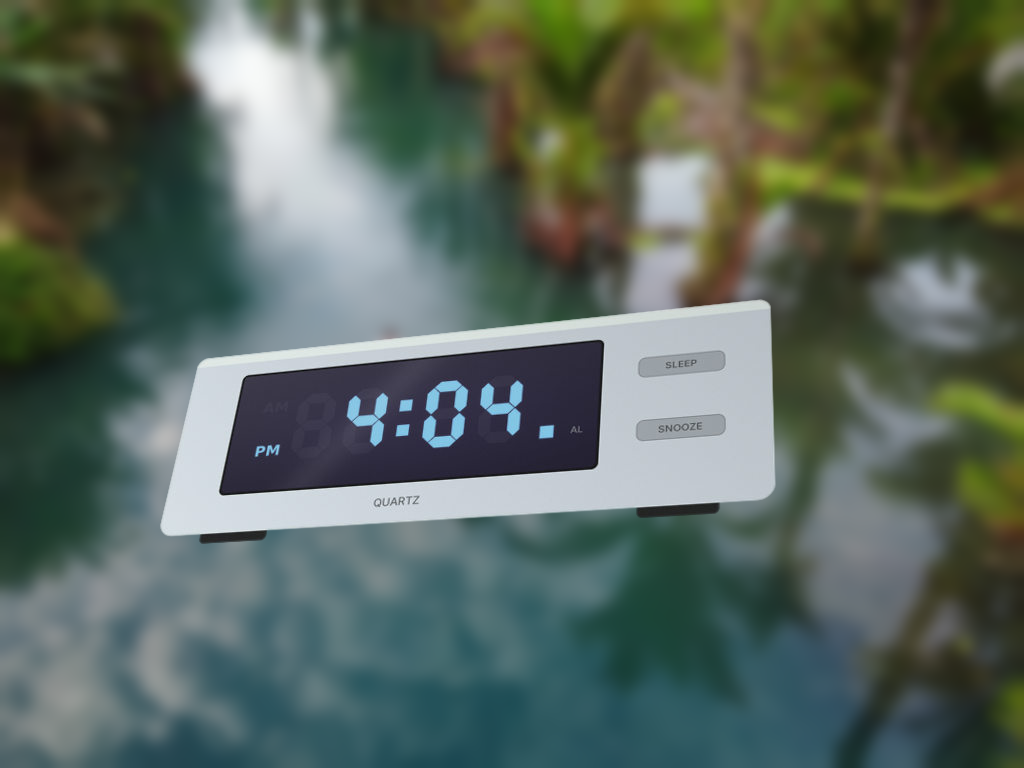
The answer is 4:04
